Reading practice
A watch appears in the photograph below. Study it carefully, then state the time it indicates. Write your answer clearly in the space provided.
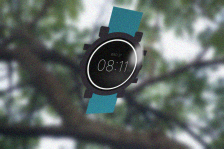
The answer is 8:11
